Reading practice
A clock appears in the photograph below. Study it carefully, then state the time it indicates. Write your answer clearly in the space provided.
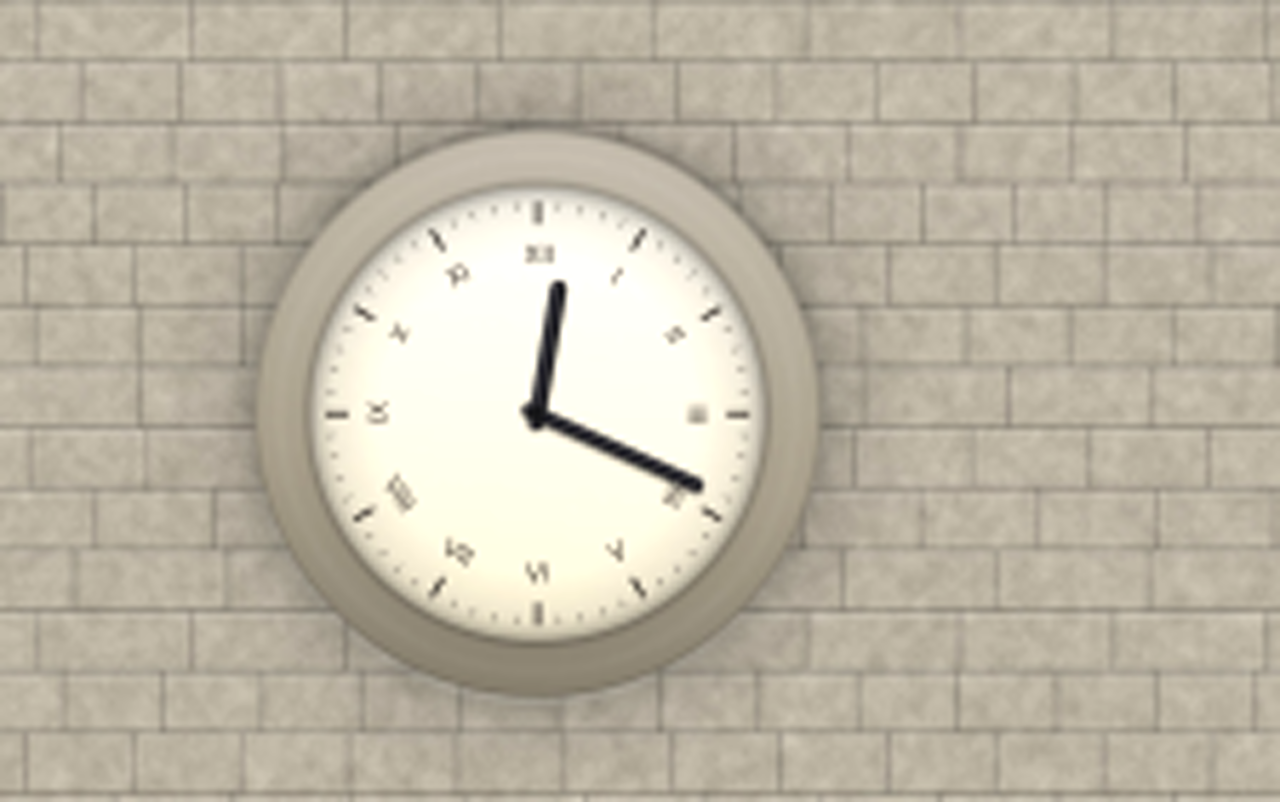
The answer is 12:19
